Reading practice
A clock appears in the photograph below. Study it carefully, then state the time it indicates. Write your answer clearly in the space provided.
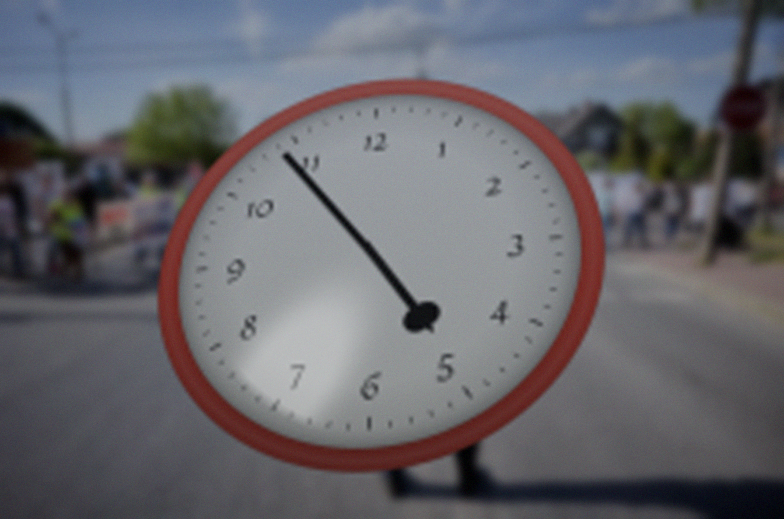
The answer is 4:54
